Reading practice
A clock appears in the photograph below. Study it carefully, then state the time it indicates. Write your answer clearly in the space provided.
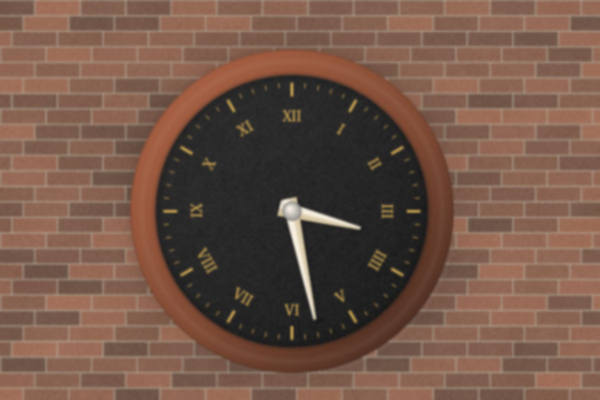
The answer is 3:28
